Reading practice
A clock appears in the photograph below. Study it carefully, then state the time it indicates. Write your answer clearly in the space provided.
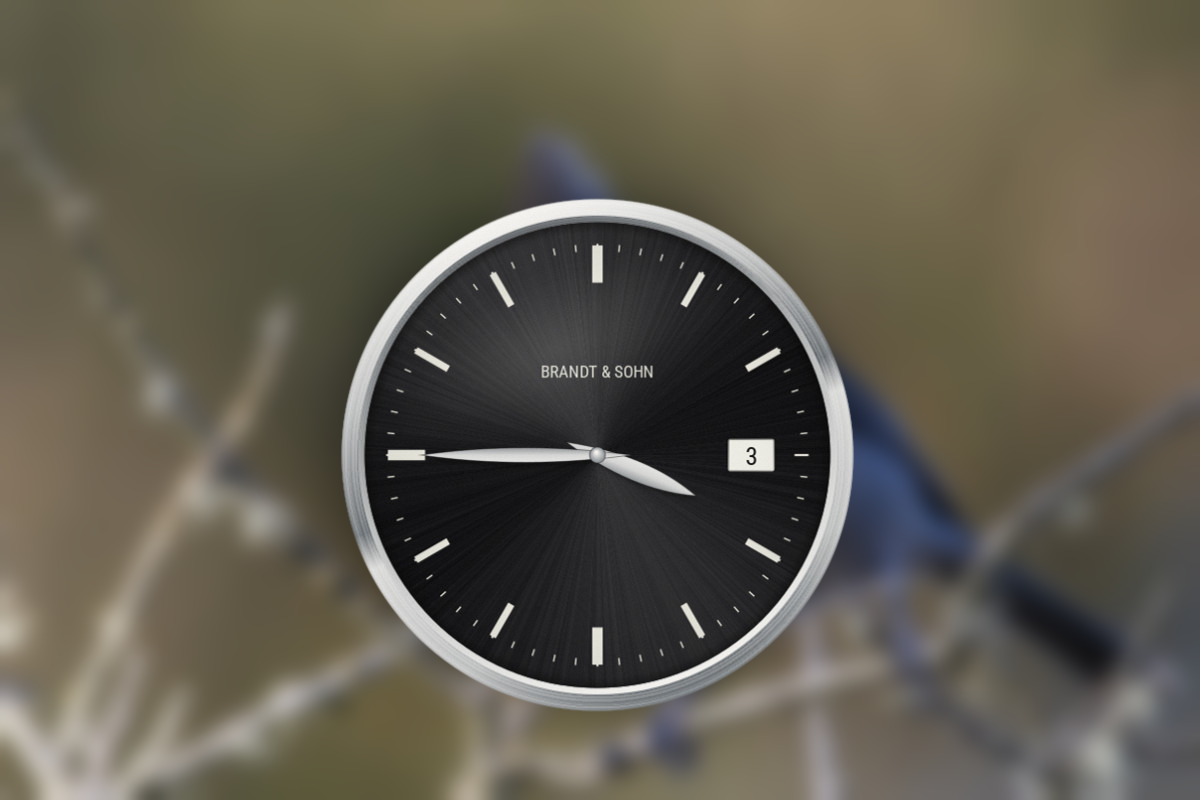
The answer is 3:45
